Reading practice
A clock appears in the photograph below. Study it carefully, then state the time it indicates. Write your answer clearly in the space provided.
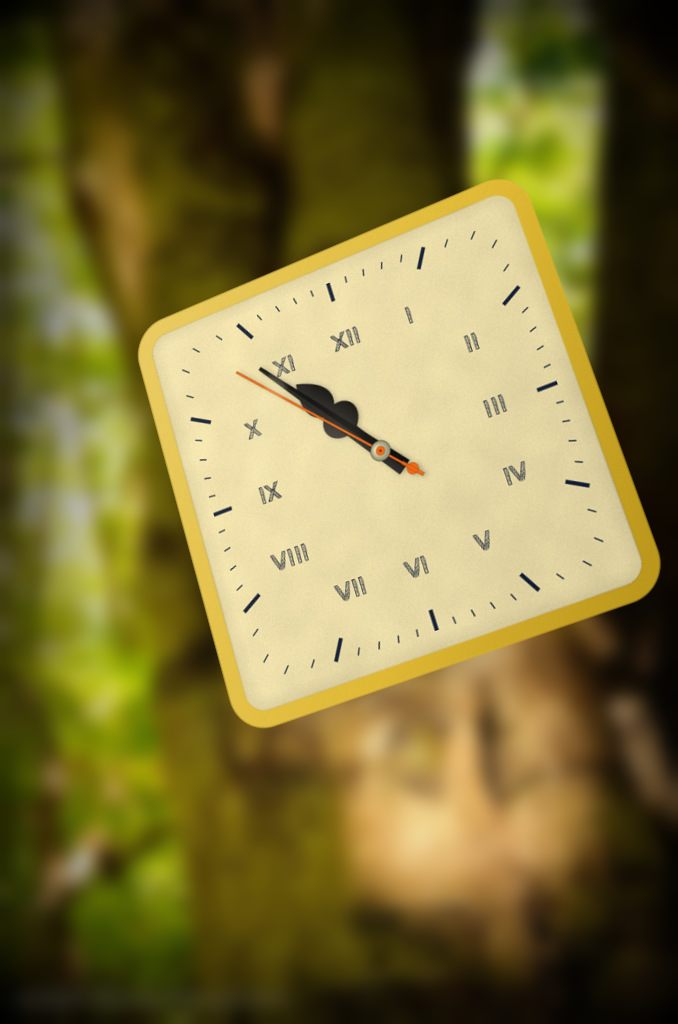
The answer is 10:53:53
